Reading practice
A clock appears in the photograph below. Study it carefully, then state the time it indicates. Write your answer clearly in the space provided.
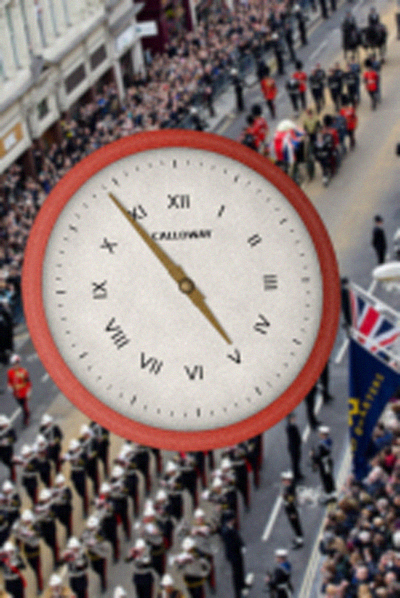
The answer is 4:54
